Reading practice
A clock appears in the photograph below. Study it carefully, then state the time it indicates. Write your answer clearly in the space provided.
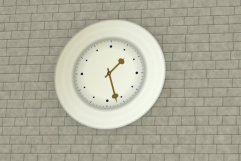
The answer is 1:27
